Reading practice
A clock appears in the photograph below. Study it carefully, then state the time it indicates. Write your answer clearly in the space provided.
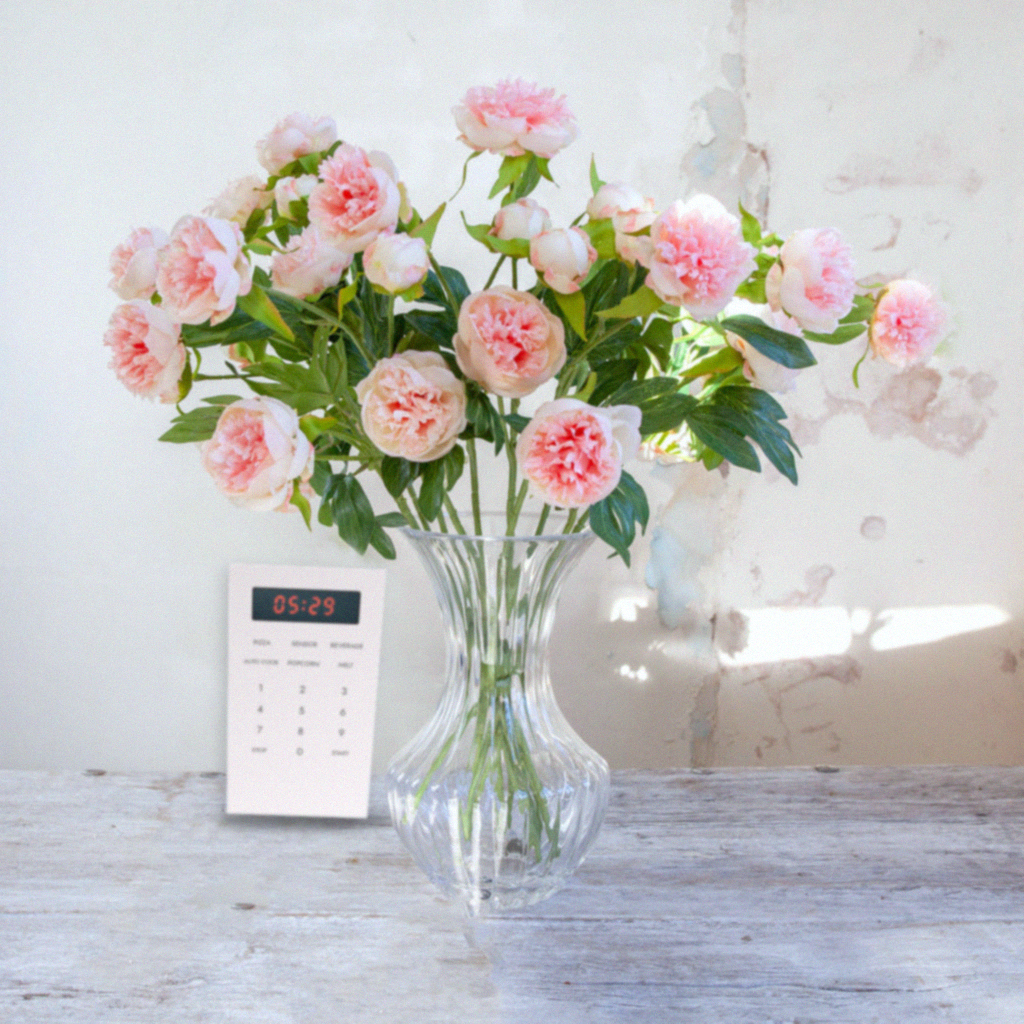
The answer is 5:29
